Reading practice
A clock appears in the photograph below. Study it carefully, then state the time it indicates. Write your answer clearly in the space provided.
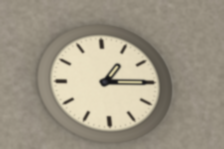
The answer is 1:15
